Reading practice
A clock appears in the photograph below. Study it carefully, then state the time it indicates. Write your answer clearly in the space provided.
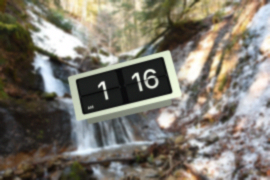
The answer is 1:16
